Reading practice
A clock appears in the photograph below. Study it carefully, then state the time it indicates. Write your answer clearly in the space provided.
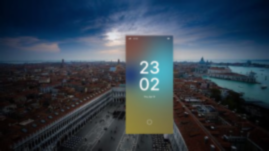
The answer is 23:02
